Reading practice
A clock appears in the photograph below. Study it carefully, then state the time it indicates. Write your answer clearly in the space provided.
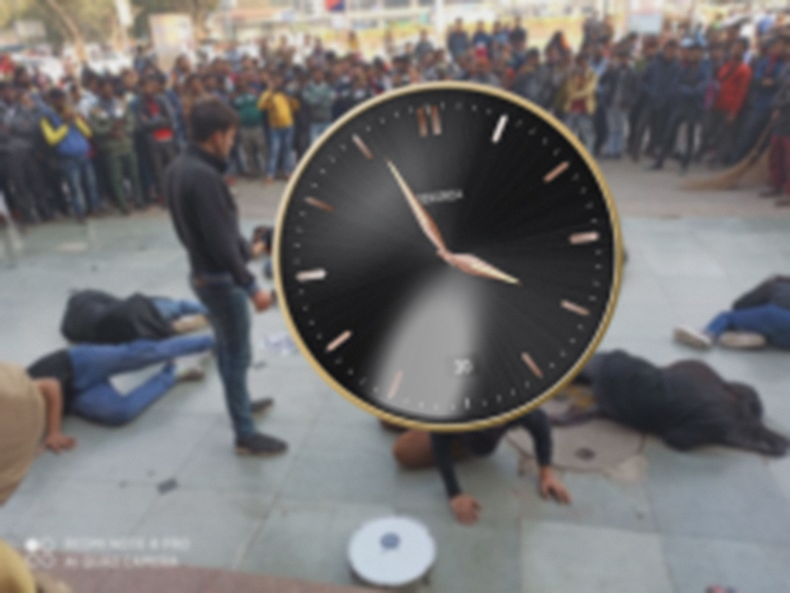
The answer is 3:56
